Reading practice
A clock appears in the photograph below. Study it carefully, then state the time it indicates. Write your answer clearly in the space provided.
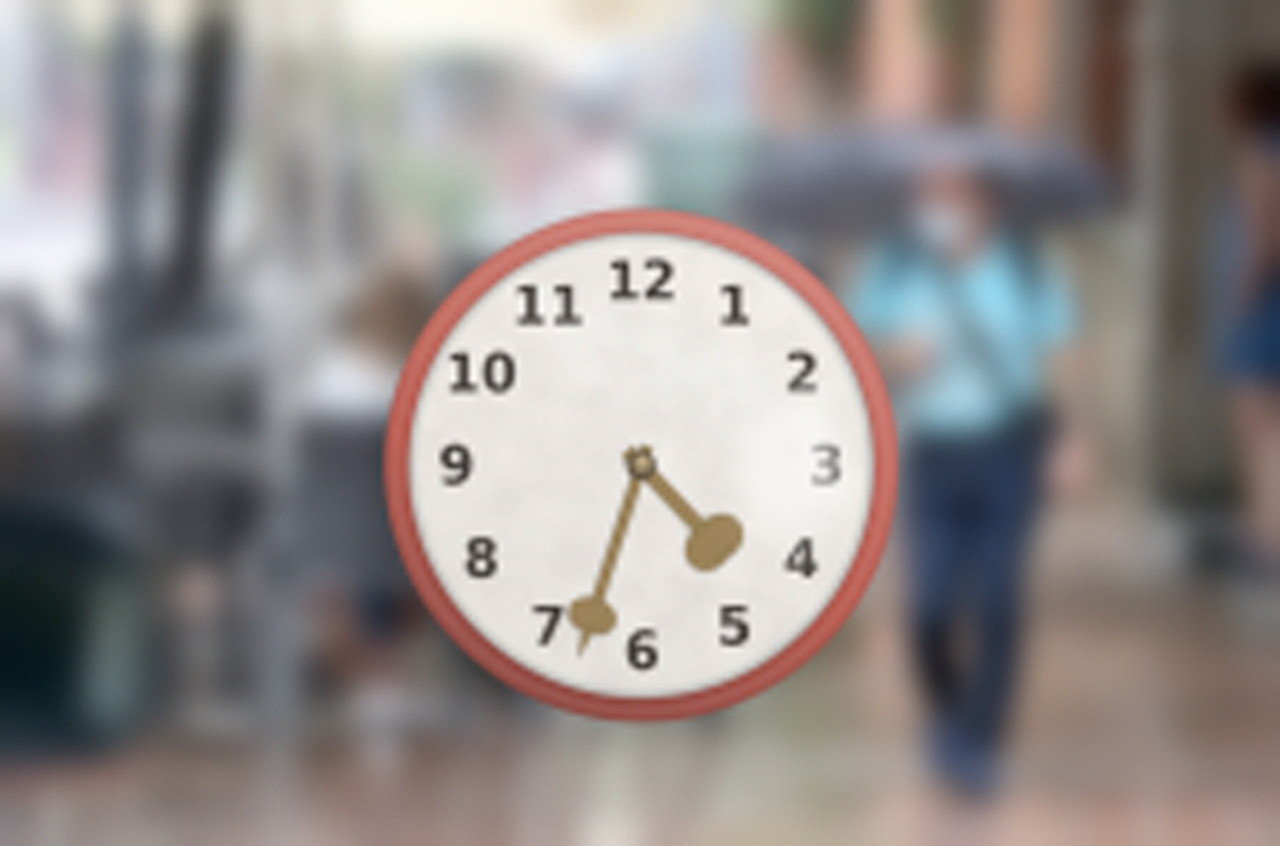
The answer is 4:33
